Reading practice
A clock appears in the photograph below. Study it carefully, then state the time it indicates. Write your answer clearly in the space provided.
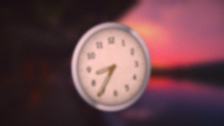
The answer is 8:36
